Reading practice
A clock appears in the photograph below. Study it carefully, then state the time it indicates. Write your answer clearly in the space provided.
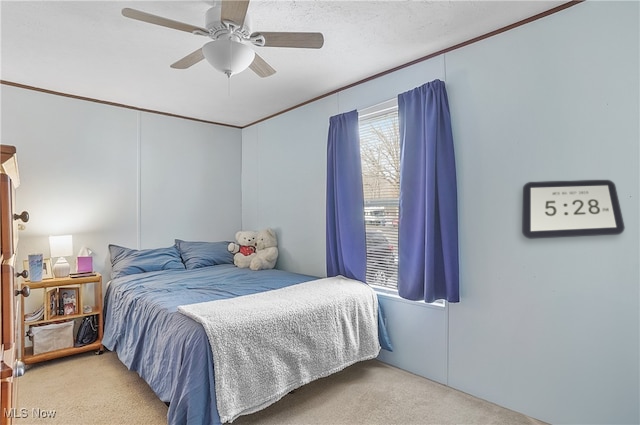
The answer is 5:28
